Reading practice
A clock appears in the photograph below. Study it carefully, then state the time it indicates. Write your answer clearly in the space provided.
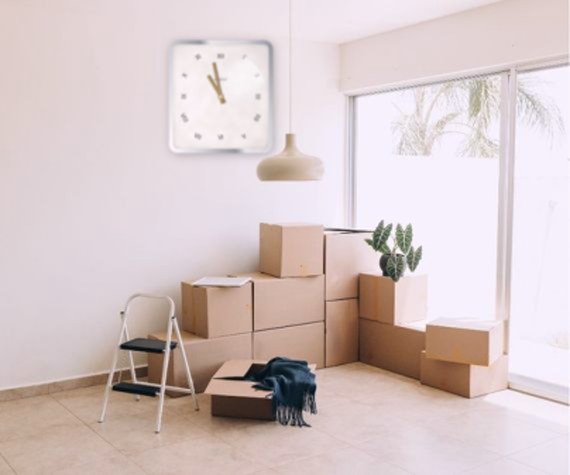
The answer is 10:58
